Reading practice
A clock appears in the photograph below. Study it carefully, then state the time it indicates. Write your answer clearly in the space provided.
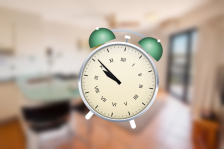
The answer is 9:51
